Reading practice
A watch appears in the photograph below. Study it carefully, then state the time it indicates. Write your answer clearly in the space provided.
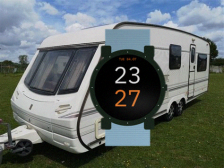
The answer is 23:27
